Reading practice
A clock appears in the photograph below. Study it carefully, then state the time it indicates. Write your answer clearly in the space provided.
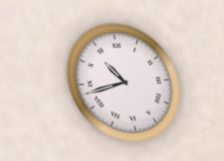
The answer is 10:43
